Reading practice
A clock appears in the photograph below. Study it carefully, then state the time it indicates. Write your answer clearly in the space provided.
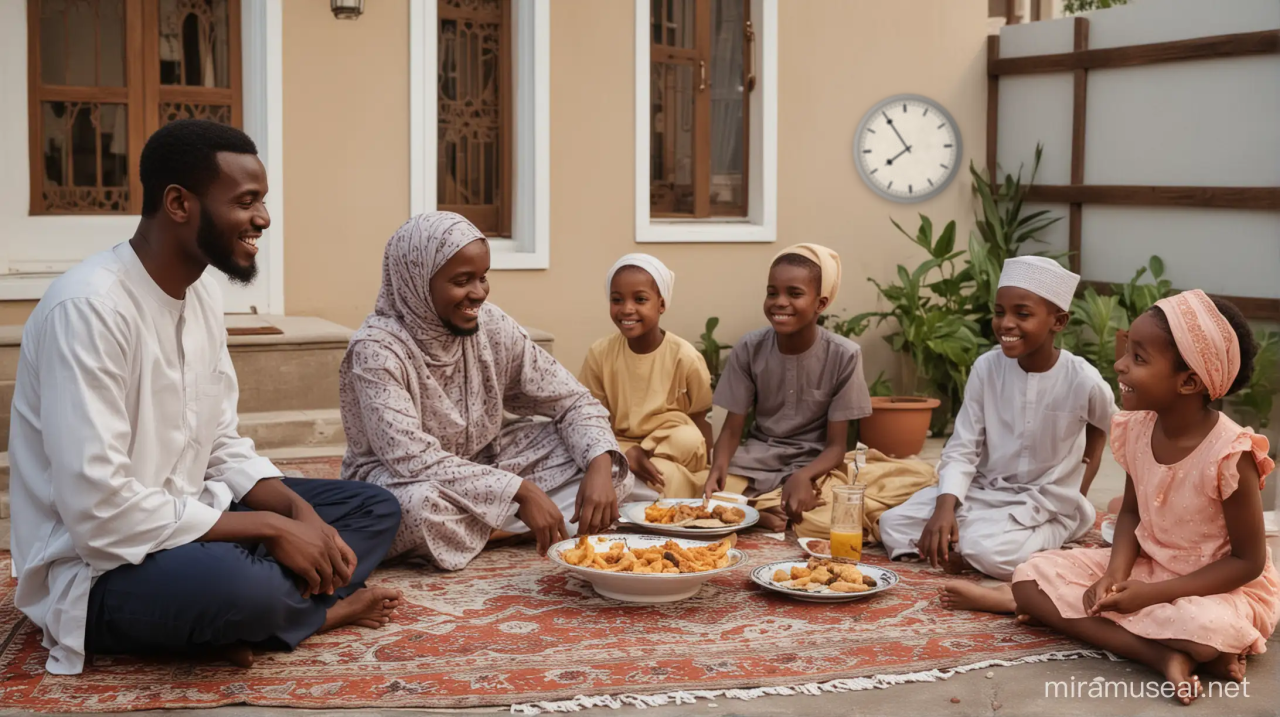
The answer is 7:55
